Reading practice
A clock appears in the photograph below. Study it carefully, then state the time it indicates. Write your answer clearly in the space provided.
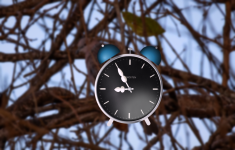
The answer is 8:55
